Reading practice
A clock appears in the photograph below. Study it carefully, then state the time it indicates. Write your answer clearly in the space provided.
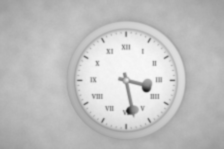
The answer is 3:28
